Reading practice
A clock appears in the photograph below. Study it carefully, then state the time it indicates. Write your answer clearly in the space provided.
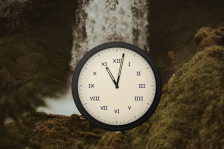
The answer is 11:02
